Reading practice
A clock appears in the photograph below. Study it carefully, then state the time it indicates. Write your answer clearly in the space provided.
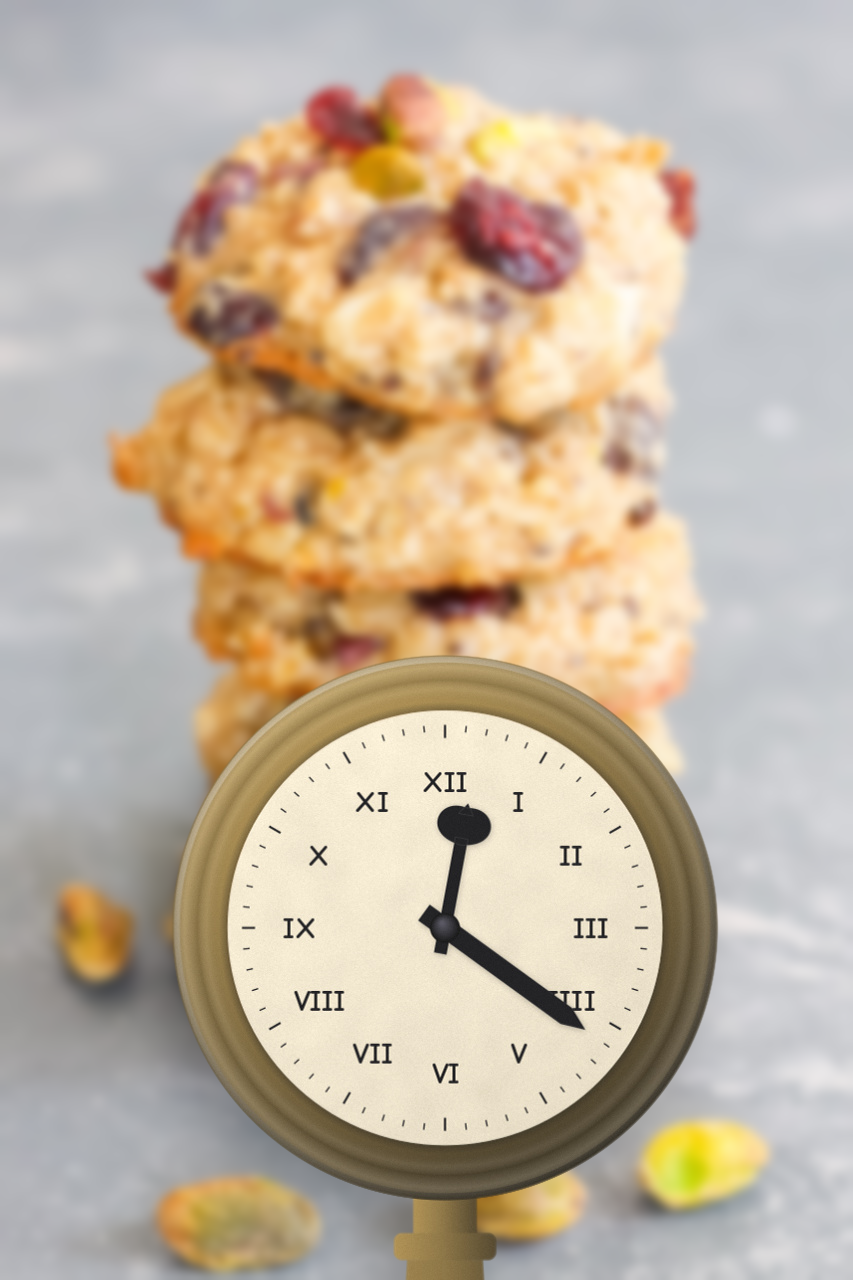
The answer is 12:21
